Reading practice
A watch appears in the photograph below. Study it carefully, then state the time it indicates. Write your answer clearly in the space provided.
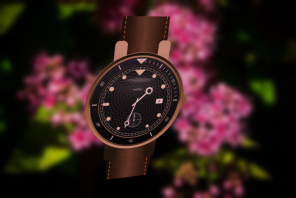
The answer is 1:33
